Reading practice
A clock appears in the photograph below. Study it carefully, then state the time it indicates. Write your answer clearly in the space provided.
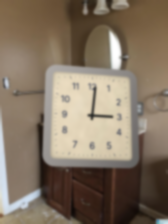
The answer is 3:01
